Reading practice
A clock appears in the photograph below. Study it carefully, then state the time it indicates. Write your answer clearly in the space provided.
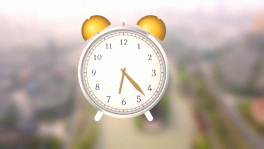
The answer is 6:23
